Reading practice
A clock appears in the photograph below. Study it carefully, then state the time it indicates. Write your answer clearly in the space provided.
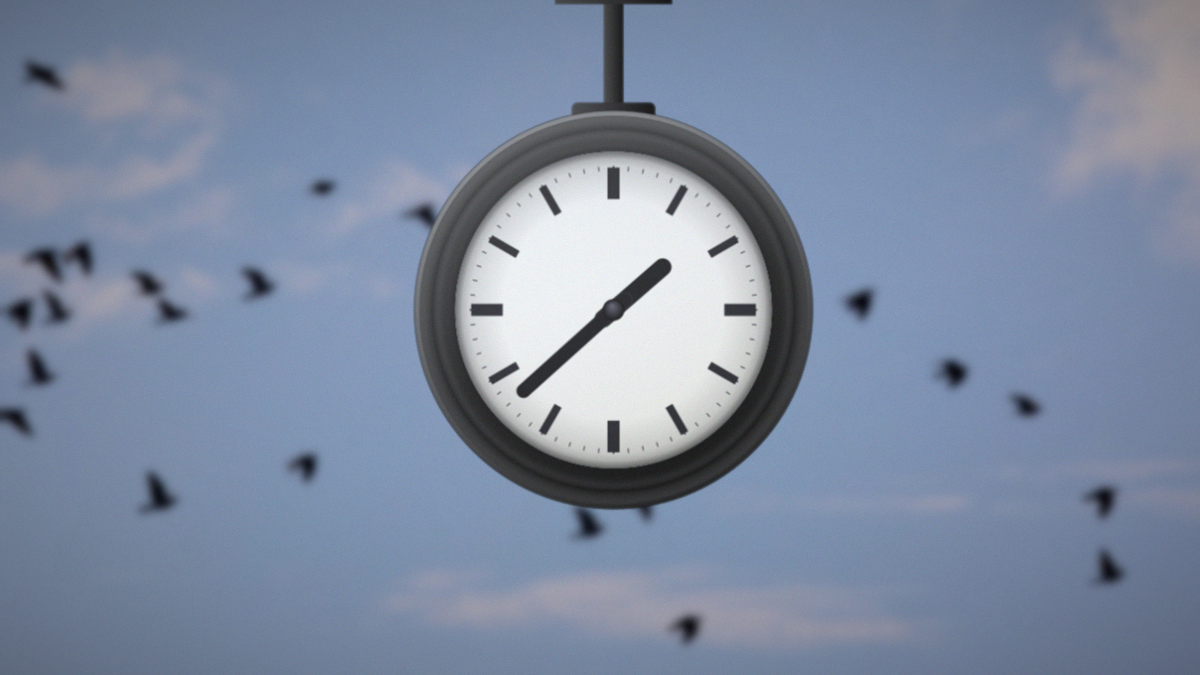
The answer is 1:38
